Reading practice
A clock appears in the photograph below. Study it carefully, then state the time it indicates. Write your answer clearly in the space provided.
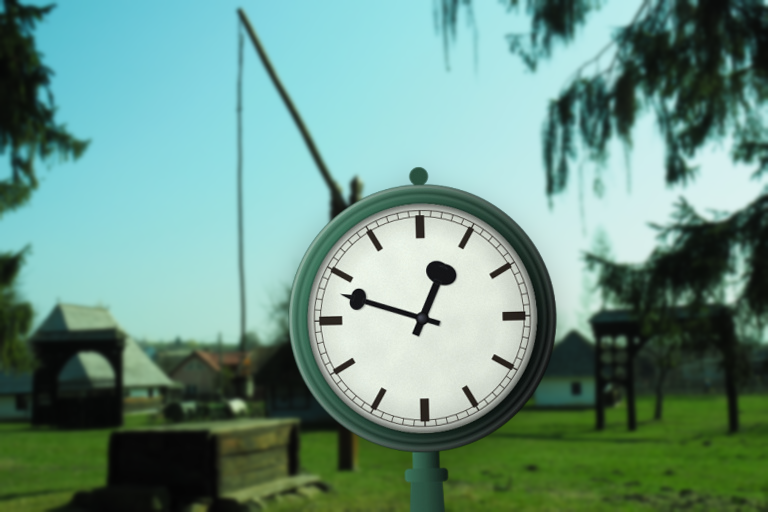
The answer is 12:48
